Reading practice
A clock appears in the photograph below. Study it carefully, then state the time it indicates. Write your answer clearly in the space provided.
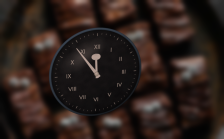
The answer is 11:54
